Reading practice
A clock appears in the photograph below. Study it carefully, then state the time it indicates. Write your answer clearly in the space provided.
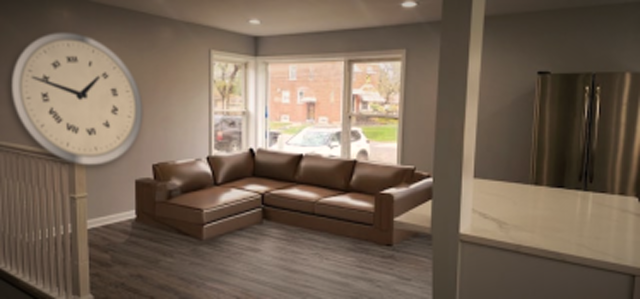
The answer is 1:49
